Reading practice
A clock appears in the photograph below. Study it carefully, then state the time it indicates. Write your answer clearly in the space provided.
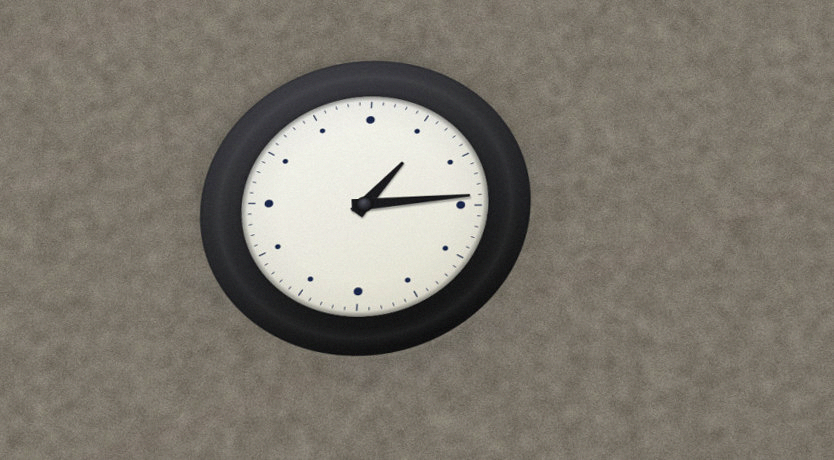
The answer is 1:14
